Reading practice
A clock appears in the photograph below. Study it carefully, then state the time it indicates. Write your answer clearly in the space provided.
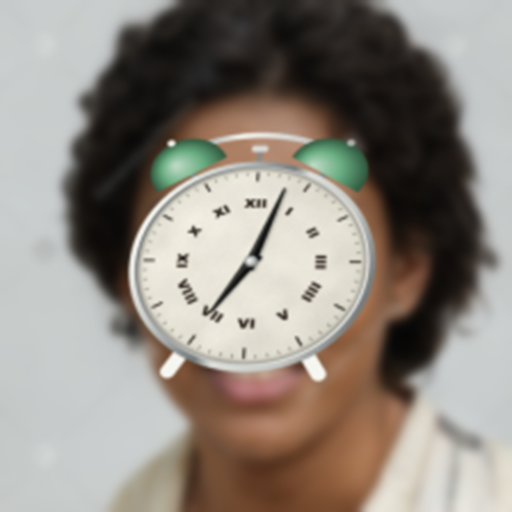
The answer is 7:03
